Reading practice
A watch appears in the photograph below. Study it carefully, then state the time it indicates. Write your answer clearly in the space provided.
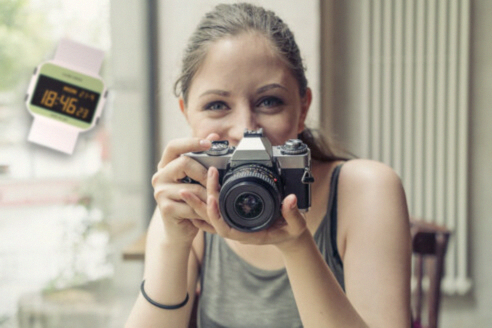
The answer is 18:46
